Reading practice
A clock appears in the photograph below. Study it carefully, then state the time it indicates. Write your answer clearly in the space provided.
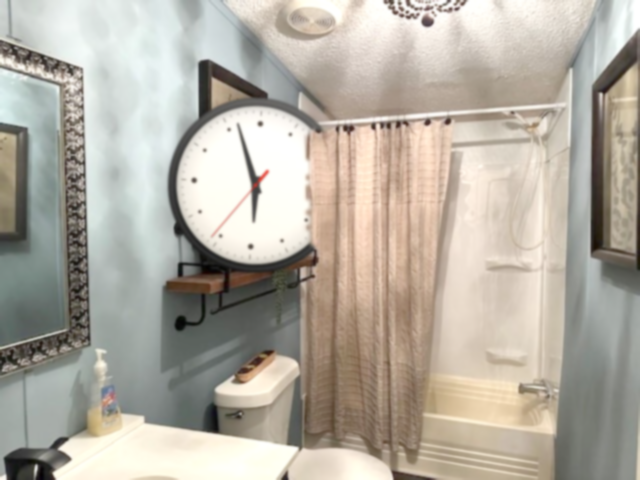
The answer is 5:56:36
